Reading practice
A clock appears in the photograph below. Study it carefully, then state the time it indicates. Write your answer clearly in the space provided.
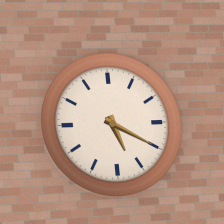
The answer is 5:20
